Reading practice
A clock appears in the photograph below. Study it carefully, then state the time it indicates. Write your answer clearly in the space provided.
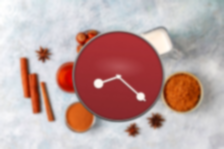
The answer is 8:22
